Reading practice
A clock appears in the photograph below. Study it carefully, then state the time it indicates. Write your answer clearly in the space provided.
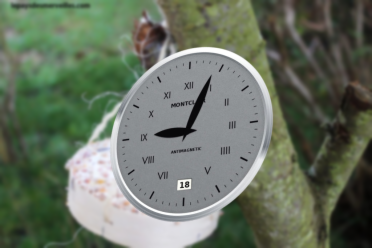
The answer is 9:04
